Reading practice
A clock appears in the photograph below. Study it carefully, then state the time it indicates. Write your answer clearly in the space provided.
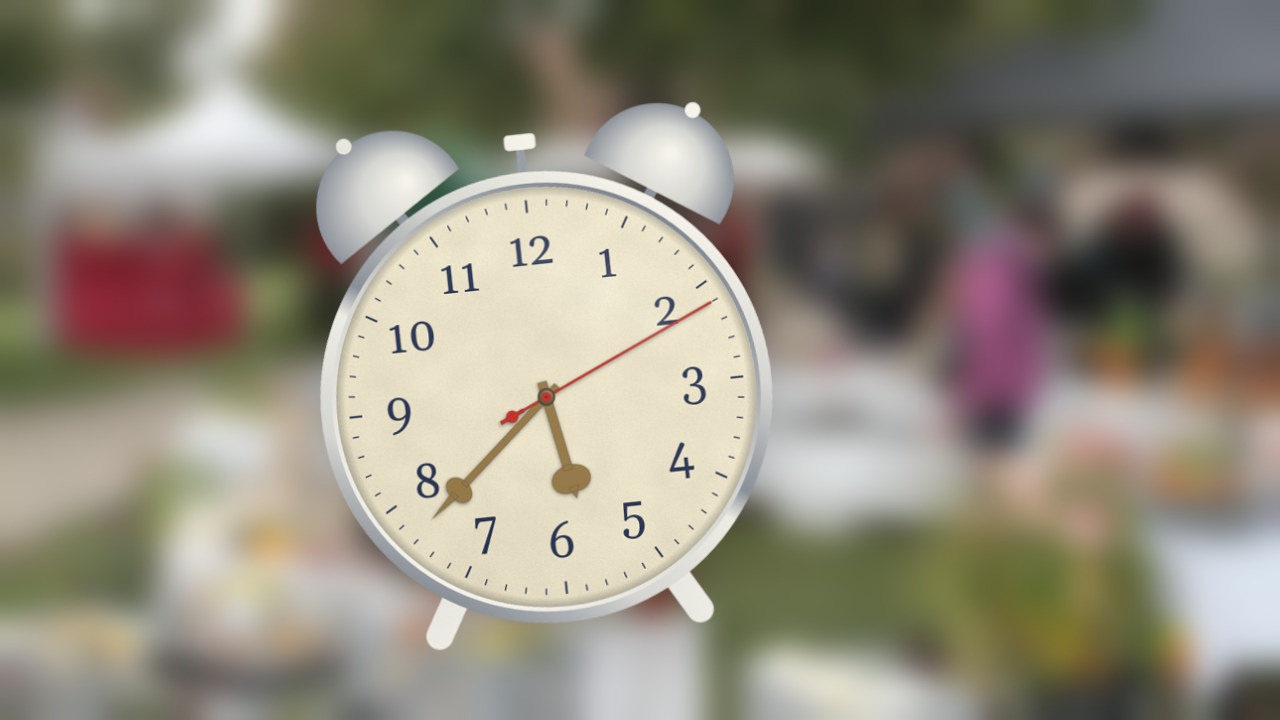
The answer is 5:38:11
